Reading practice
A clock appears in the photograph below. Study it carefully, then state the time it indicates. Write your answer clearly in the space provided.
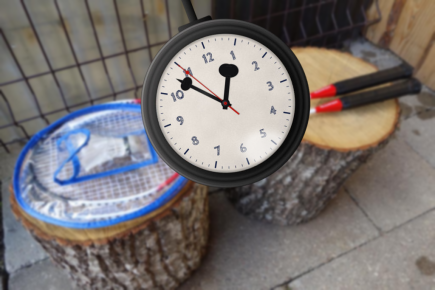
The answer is 12:52:55
